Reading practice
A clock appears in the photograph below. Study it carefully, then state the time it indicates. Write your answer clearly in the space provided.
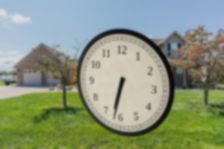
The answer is 6:32
